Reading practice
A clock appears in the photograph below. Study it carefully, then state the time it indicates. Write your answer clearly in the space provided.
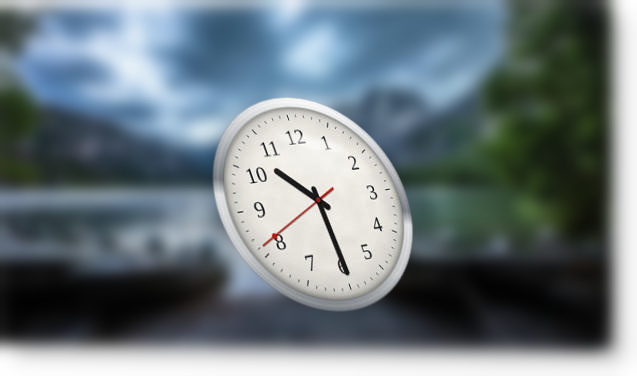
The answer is 10:29:41
